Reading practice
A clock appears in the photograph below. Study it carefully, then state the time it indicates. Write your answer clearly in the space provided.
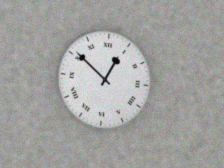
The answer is 12:51
